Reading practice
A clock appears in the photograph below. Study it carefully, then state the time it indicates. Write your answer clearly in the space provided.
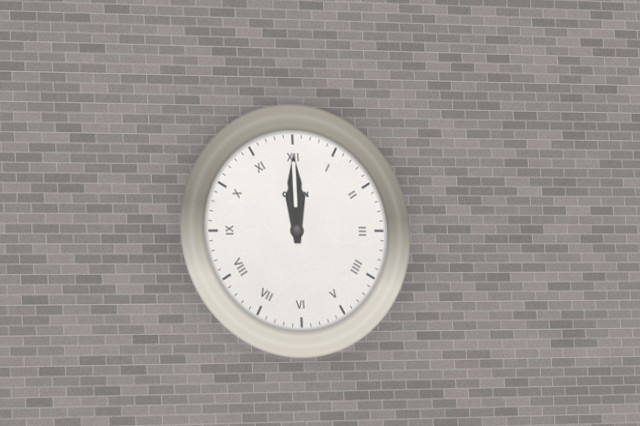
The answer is 12:00
